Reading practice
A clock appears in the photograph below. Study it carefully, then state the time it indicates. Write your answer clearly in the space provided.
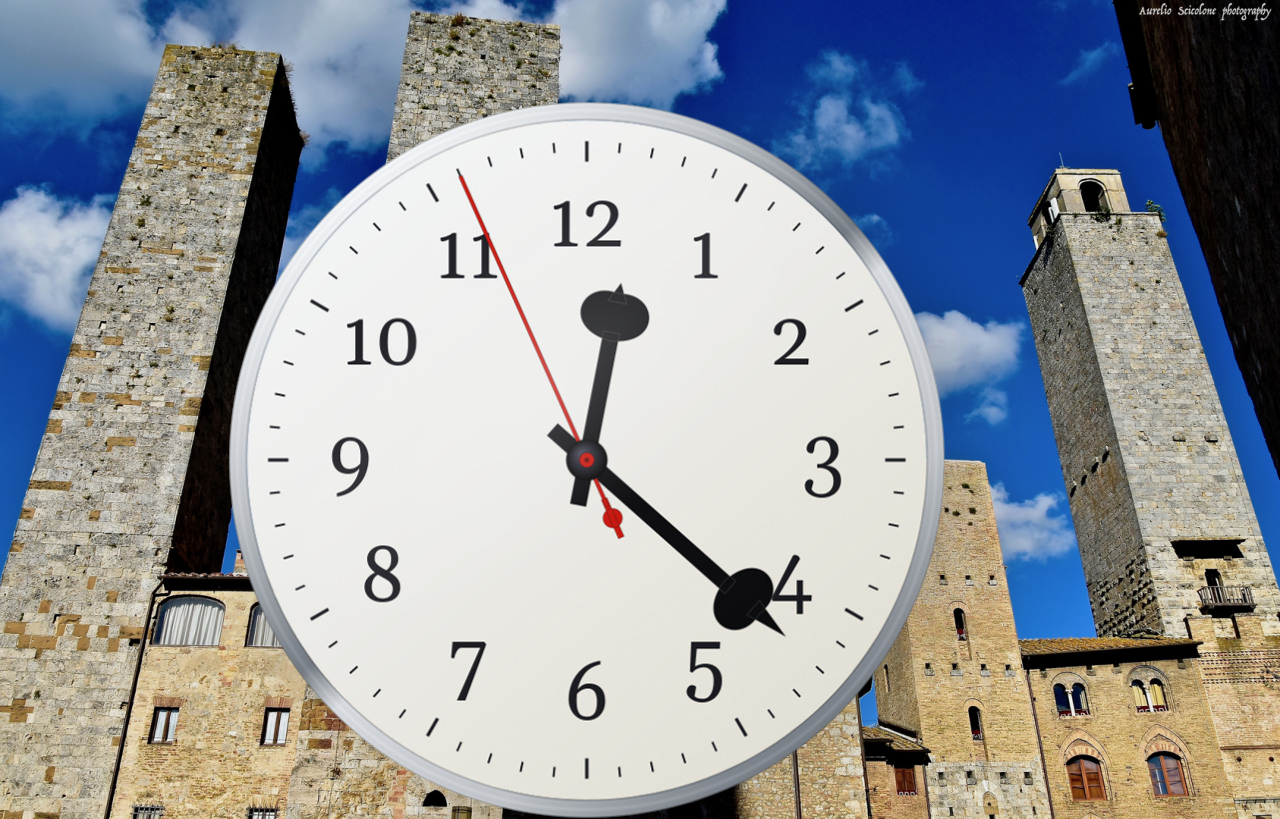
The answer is 12:21:56
